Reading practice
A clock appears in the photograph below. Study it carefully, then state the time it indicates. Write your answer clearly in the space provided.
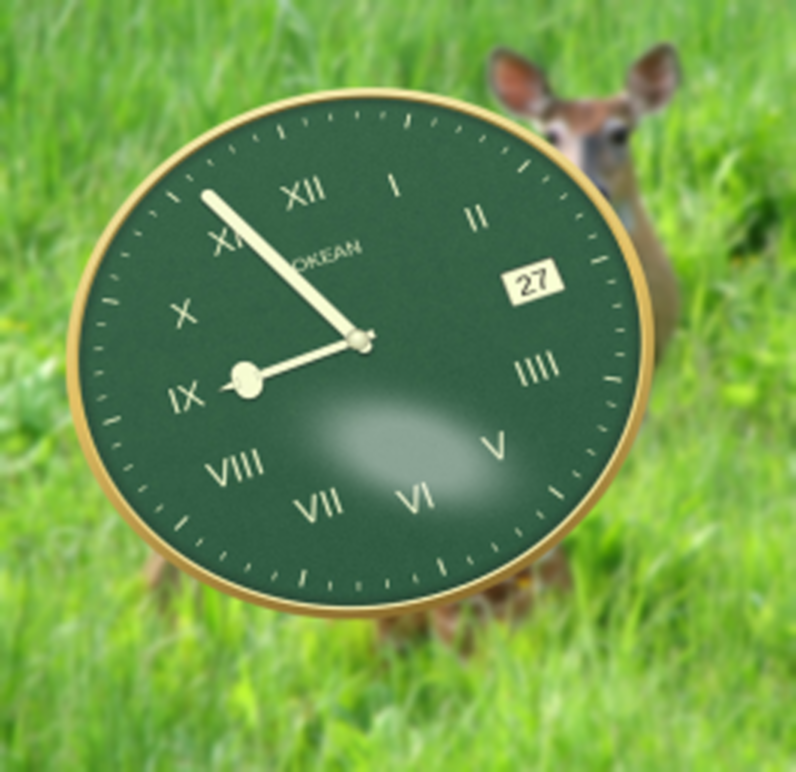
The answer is 8:56
